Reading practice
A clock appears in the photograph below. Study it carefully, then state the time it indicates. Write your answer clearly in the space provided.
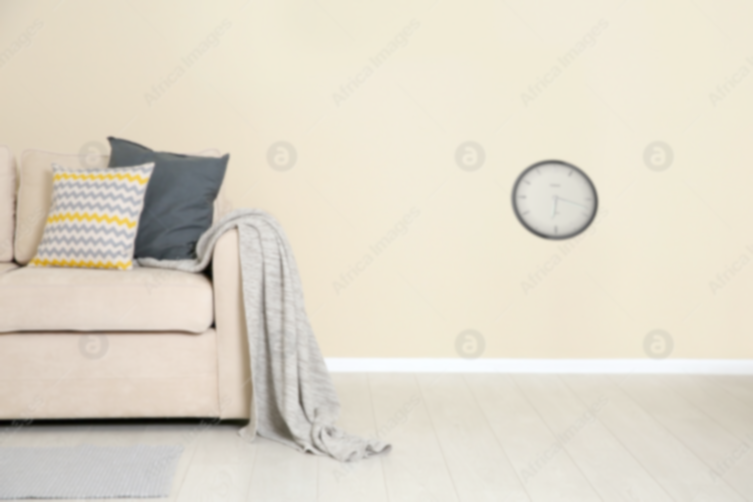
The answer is 6:18
